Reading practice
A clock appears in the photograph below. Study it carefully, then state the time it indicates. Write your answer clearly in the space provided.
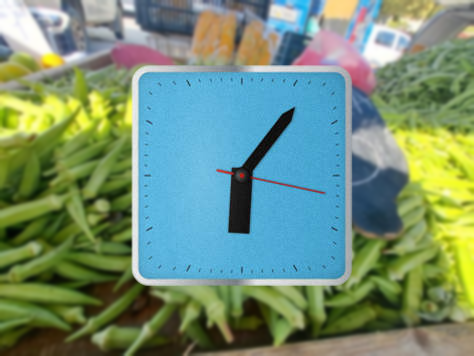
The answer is 6:06:17
